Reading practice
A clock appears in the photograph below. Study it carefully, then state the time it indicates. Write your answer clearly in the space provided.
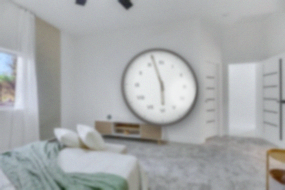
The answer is 5:57
